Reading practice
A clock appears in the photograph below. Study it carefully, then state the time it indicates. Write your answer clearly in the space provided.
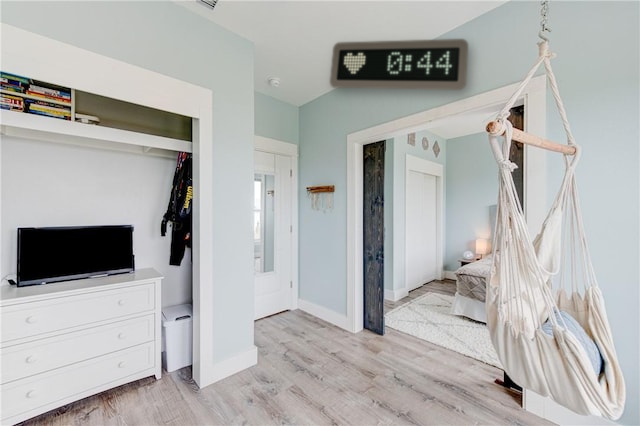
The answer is 0:44
